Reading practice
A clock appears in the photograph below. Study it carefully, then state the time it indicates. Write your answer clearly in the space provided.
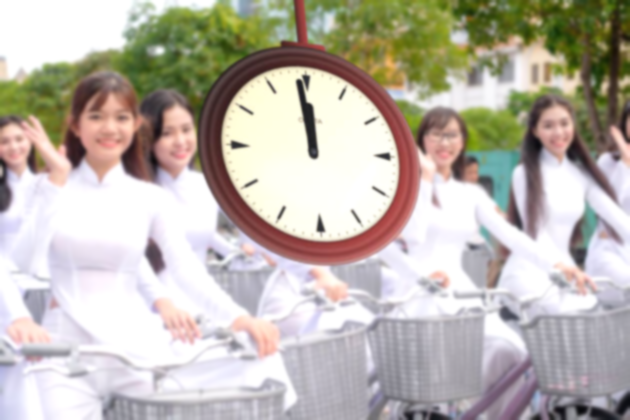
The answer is 11:59
